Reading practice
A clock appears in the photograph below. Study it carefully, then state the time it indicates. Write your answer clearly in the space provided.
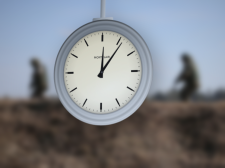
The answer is 12:06
